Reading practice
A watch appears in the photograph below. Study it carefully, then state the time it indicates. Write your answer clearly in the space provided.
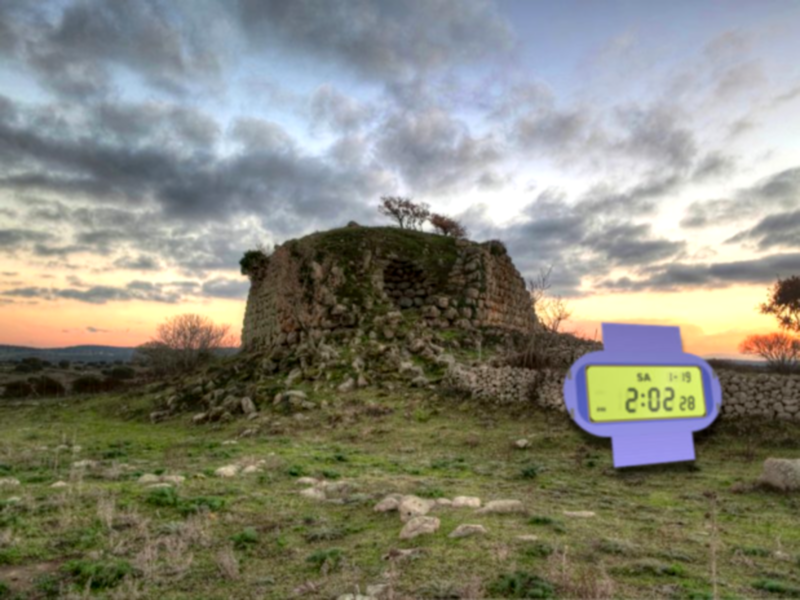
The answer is 2:02:28
